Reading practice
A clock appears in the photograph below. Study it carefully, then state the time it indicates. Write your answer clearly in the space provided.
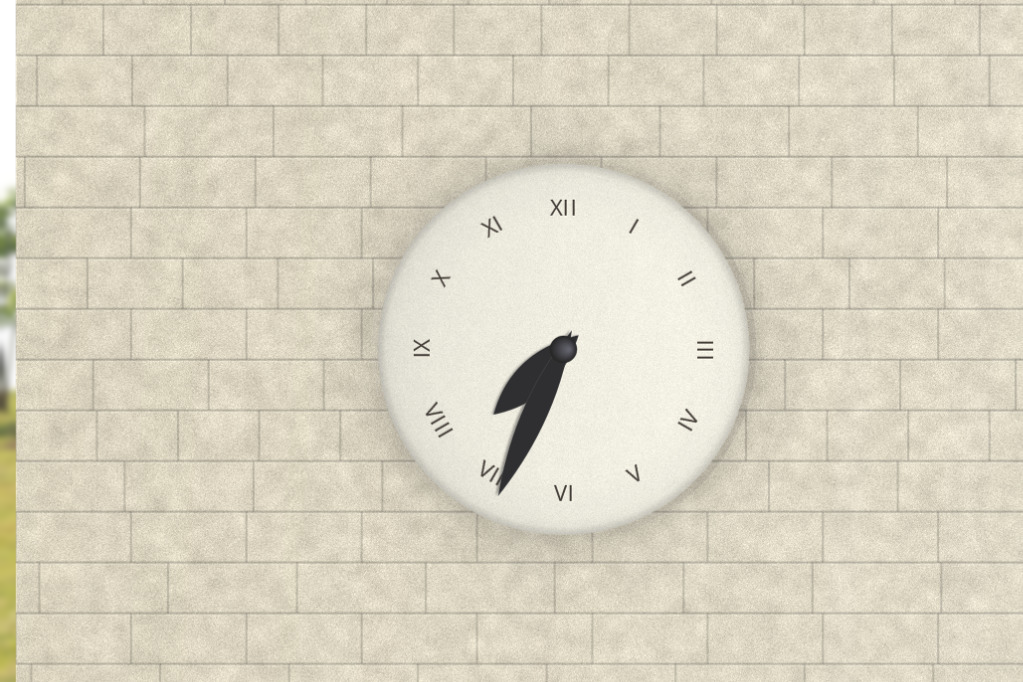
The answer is 7:34
